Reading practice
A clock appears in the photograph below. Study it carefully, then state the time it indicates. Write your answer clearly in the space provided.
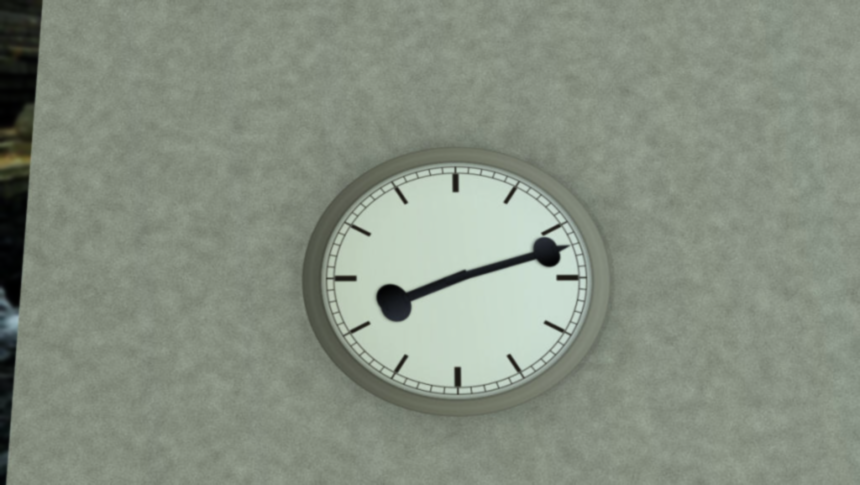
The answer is 8:12
